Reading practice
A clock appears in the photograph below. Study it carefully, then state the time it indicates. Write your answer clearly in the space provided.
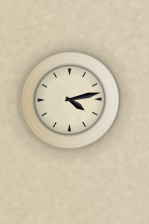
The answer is 4:13
